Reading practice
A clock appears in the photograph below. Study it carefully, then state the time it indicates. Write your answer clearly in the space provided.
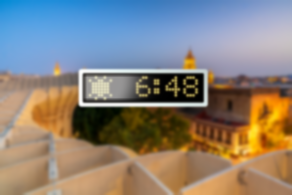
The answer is 6:48
